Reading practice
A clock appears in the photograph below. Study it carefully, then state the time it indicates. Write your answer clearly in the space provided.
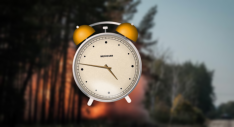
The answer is 4:47
